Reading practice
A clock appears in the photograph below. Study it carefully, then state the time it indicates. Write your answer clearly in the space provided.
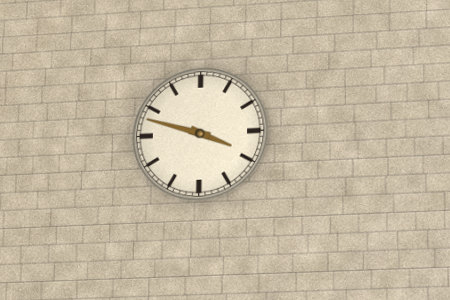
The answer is 3:48
